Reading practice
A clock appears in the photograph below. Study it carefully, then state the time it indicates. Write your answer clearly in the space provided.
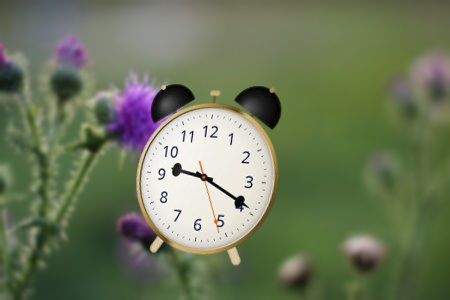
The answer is 9:19:26
